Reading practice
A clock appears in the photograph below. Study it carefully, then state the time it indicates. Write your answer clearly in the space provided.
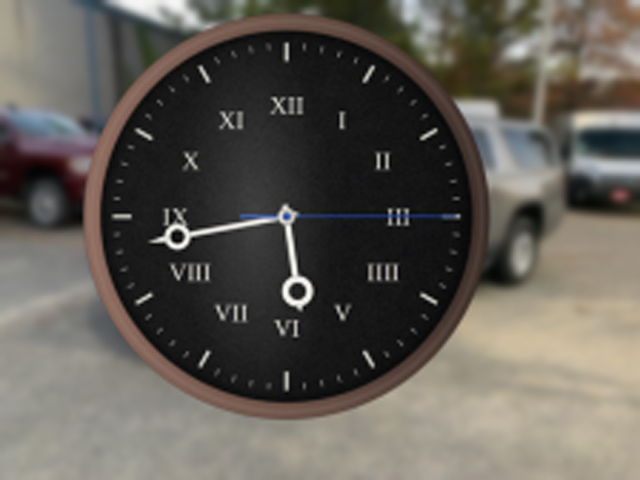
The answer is 5:43:15
